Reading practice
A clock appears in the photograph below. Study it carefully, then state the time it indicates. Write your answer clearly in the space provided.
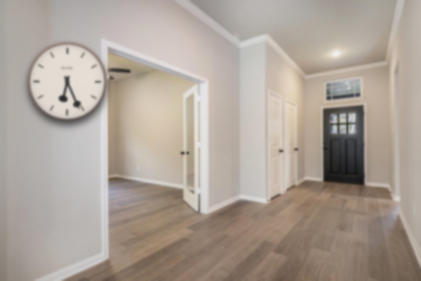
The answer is 6:26
